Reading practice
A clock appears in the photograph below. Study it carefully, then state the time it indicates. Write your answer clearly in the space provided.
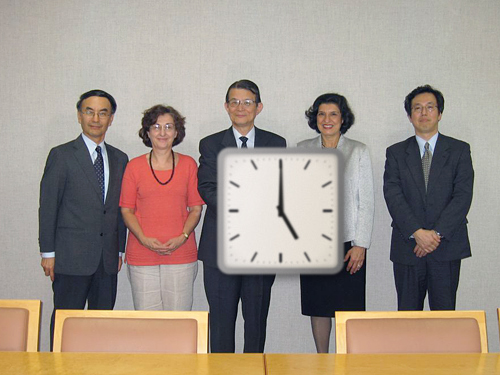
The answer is 5:00
